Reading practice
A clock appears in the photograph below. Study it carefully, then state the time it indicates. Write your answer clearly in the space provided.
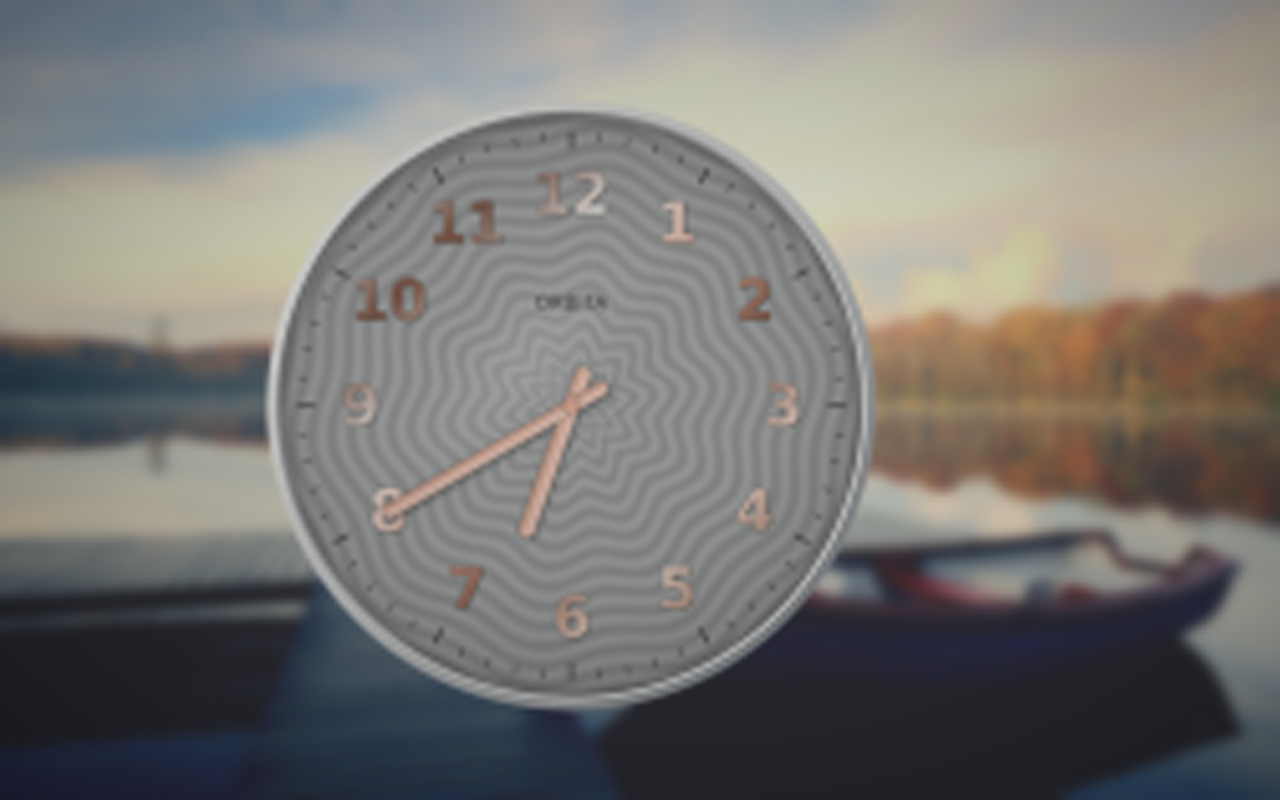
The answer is 6:40
